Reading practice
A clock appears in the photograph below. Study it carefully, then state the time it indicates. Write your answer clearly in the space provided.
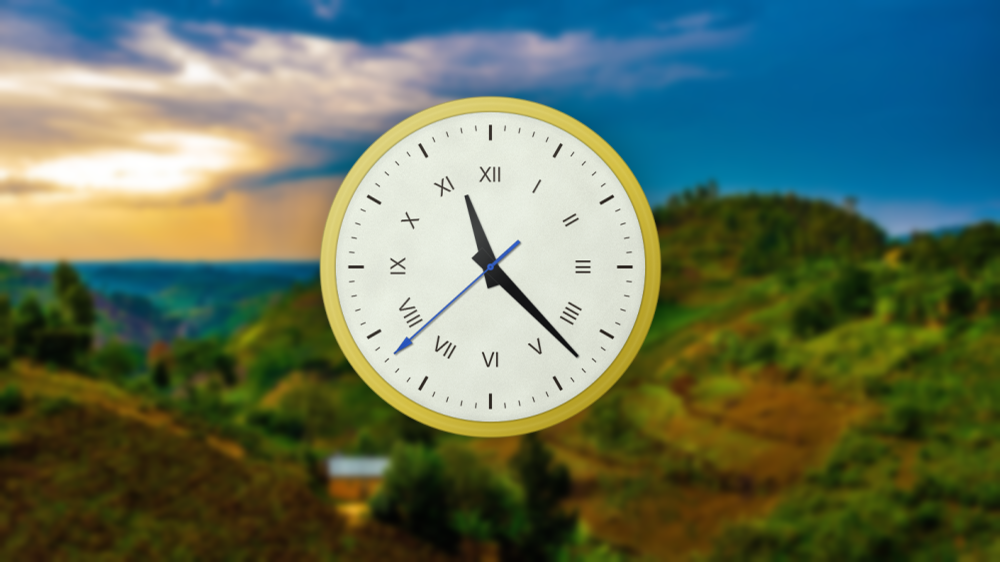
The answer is 11:22:38
